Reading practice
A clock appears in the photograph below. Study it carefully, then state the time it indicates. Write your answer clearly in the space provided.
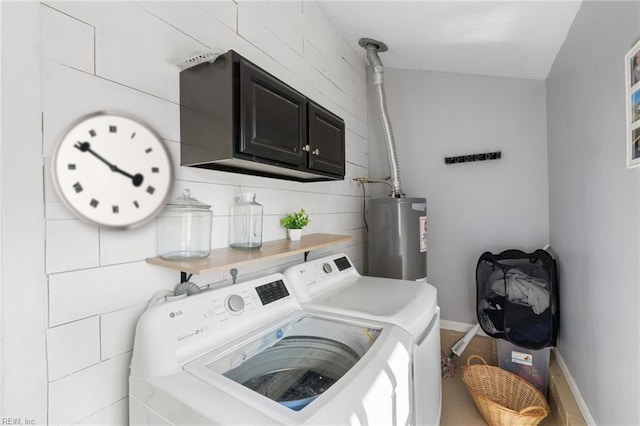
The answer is 3:51
